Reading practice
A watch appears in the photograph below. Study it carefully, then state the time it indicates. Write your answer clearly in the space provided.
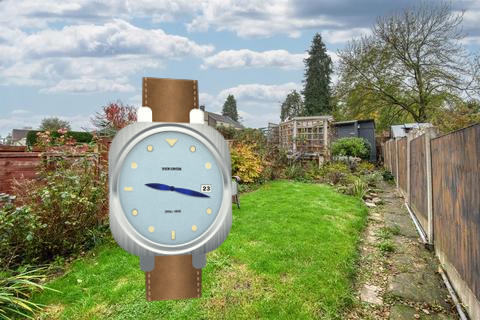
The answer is 9:17
